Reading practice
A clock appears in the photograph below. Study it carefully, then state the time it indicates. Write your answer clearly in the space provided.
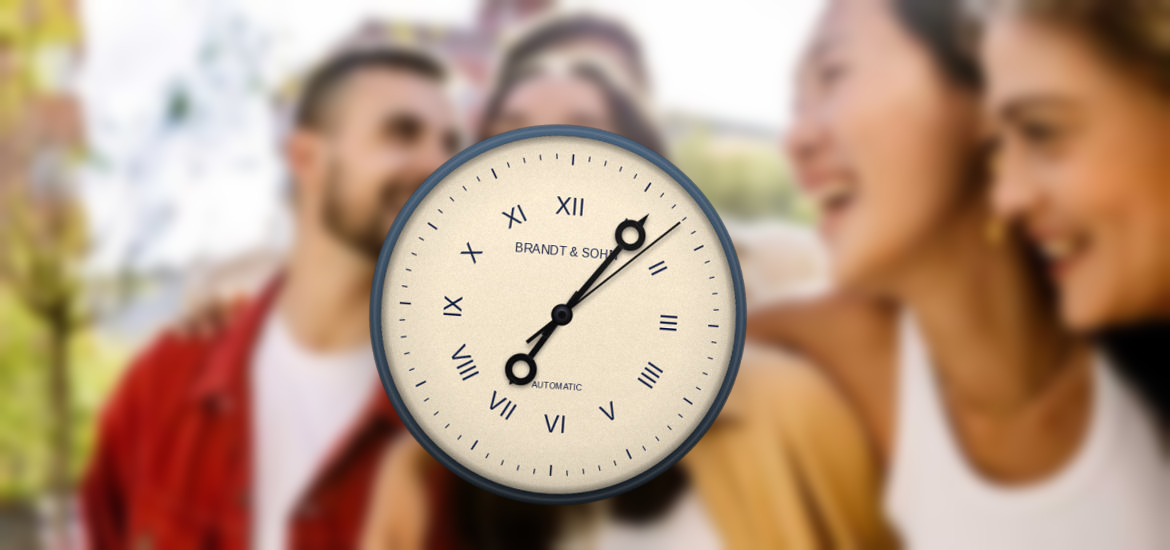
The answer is 7:06:08
